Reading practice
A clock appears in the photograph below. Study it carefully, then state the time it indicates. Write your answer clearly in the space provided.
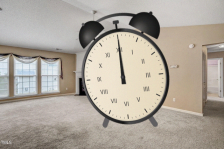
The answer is 12:00
